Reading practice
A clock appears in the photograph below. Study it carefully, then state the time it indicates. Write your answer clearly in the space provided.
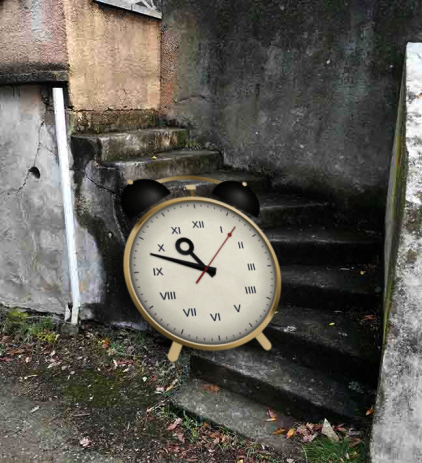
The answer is 10:48:07
